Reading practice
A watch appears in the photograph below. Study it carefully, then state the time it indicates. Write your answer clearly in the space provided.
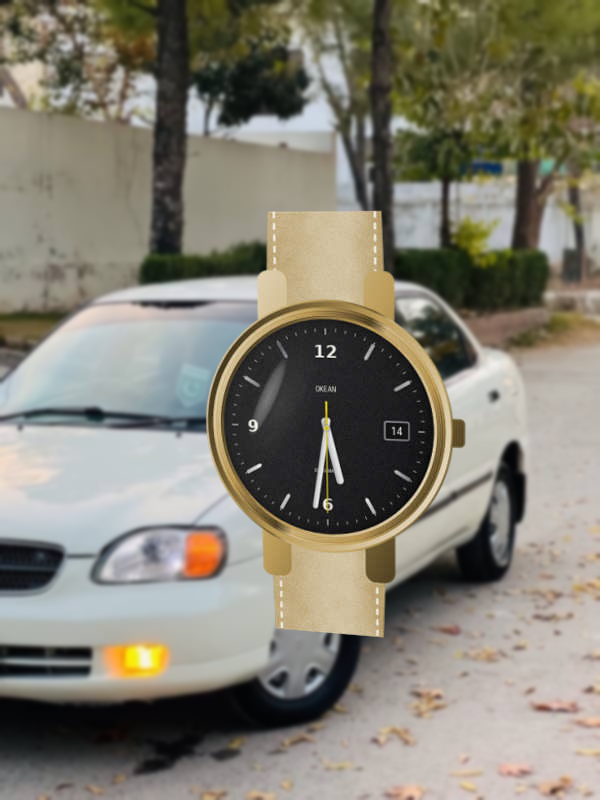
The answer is 5:31:30
